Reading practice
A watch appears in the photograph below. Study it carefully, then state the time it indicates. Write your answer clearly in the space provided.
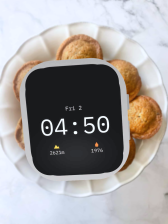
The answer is 4:50
